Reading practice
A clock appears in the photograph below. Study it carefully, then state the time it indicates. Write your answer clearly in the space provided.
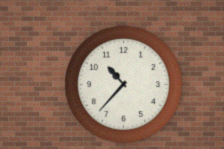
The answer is 10:37
